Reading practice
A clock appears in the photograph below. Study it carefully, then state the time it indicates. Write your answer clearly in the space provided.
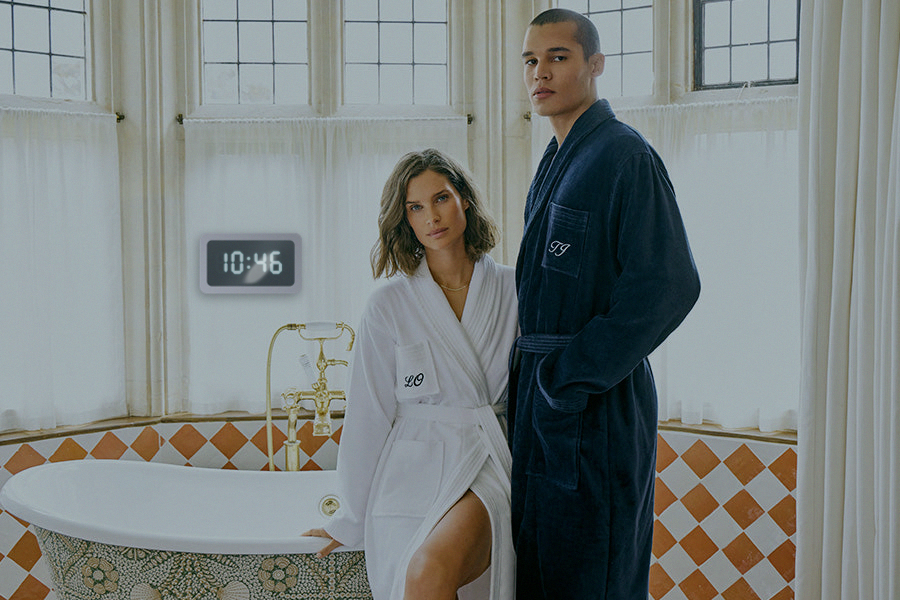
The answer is 10:46
